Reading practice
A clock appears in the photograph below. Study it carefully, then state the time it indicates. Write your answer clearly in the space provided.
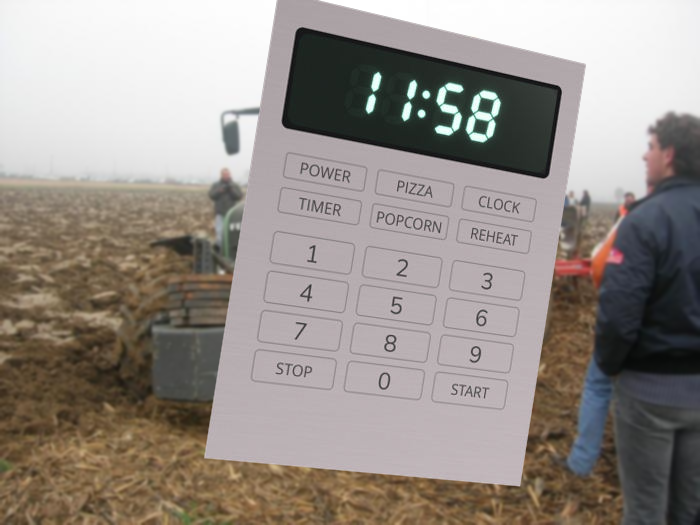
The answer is 11:58
